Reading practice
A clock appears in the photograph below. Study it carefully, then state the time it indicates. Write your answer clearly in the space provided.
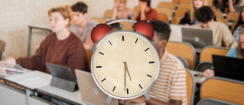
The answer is 5:31
